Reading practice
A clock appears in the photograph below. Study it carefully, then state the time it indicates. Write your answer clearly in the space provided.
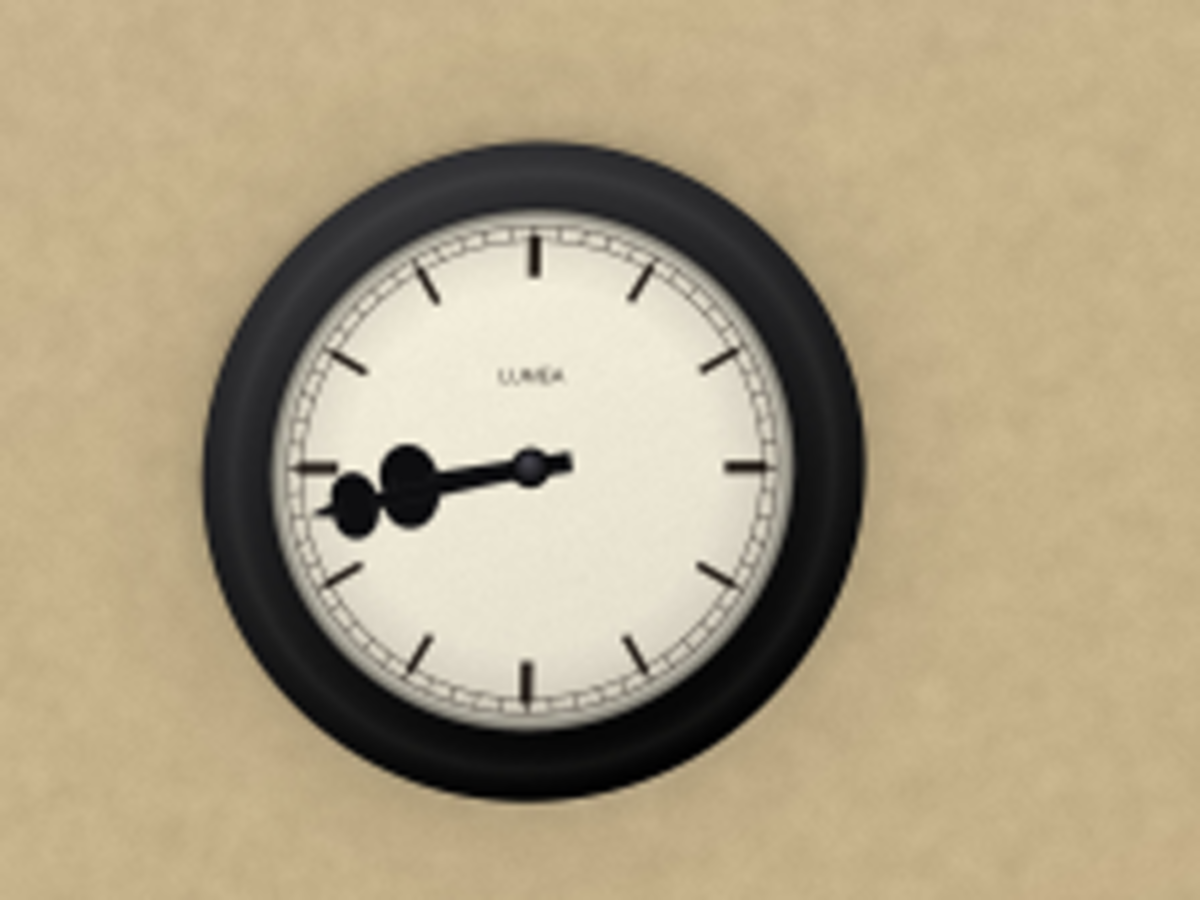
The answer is 8:43
